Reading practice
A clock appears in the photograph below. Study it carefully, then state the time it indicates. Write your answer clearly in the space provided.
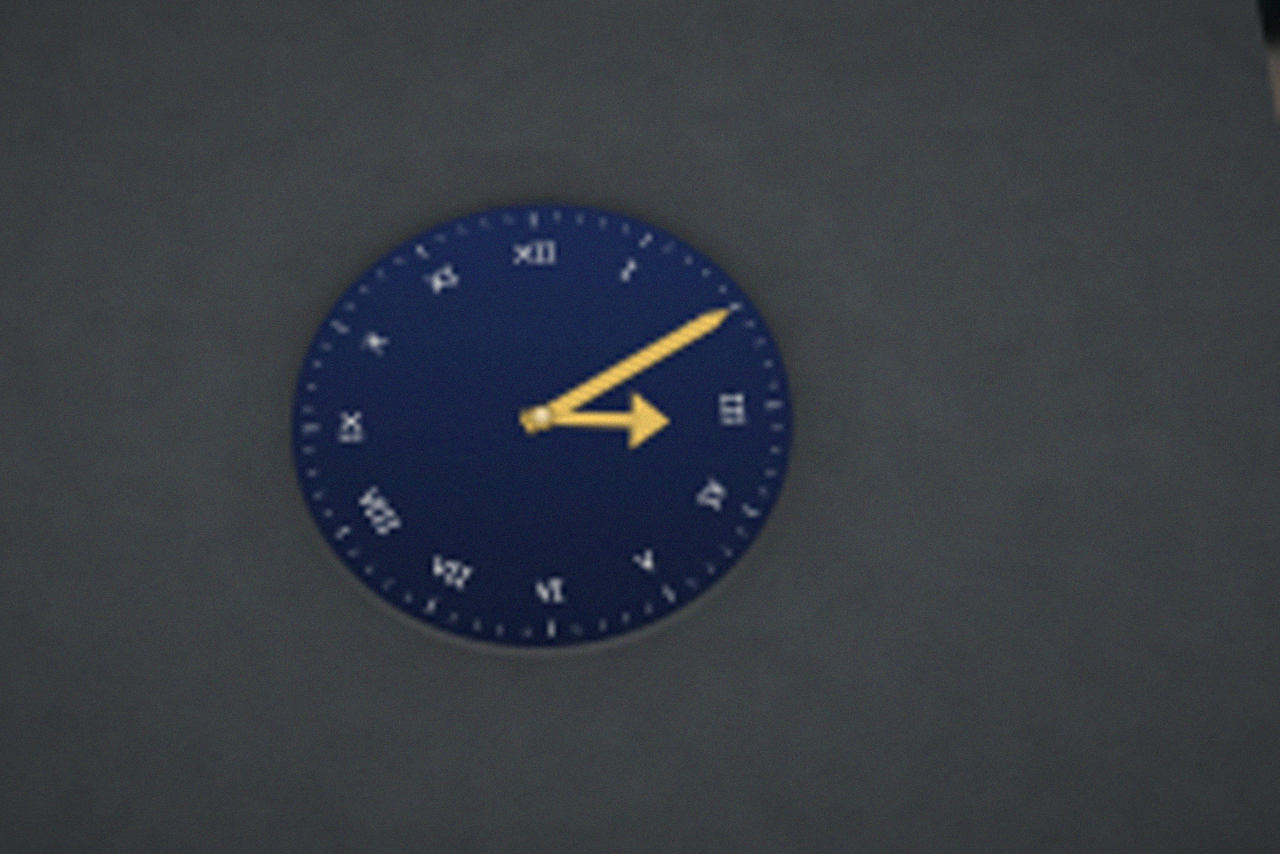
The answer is 3:10
